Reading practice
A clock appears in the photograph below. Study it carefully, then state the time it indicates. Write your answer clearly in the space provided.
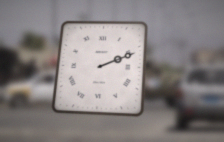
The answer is 2:11
